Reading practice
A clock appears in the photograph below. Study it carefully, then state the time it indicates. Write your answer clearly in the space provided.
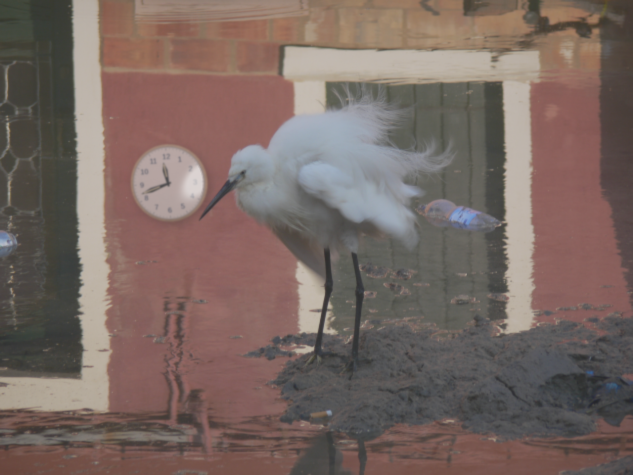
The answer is 11:42
